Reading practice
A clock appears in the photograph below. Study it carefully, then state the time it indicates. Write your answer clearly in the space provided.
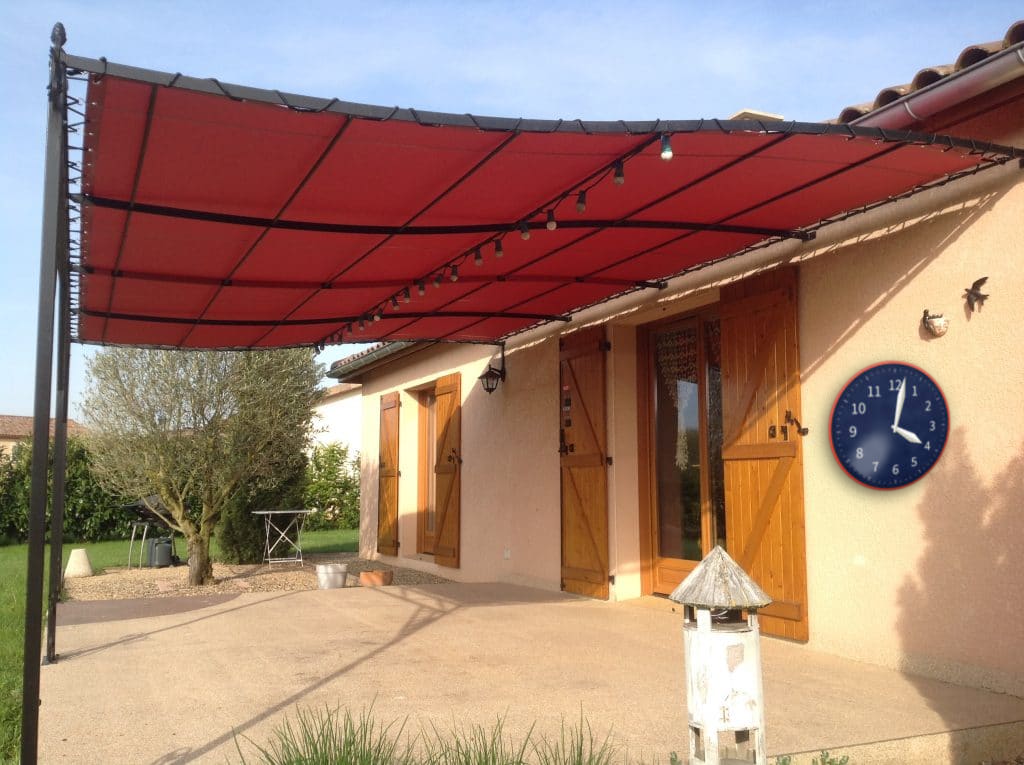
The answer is 4:02
